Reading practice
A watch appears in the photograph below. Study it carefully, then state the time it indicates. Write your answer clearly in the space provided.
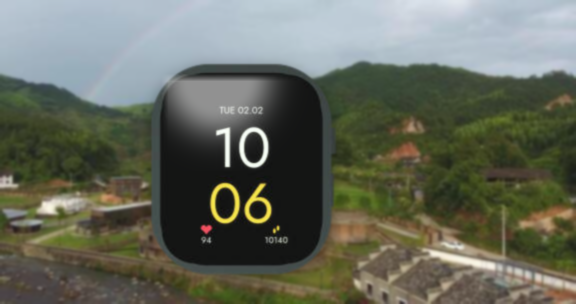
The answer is 10:06
